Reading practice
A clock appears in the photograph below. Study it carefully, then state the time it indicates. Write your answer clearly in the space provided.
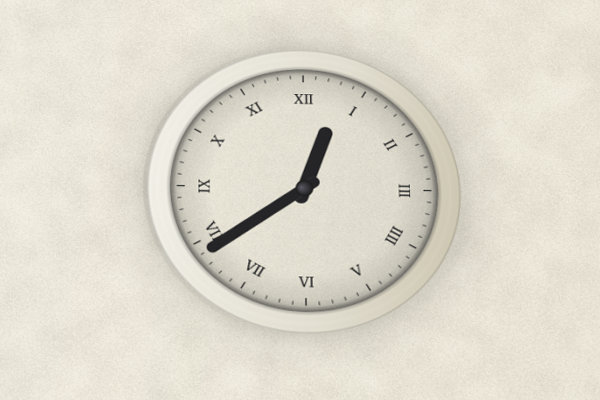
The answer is 12:39
